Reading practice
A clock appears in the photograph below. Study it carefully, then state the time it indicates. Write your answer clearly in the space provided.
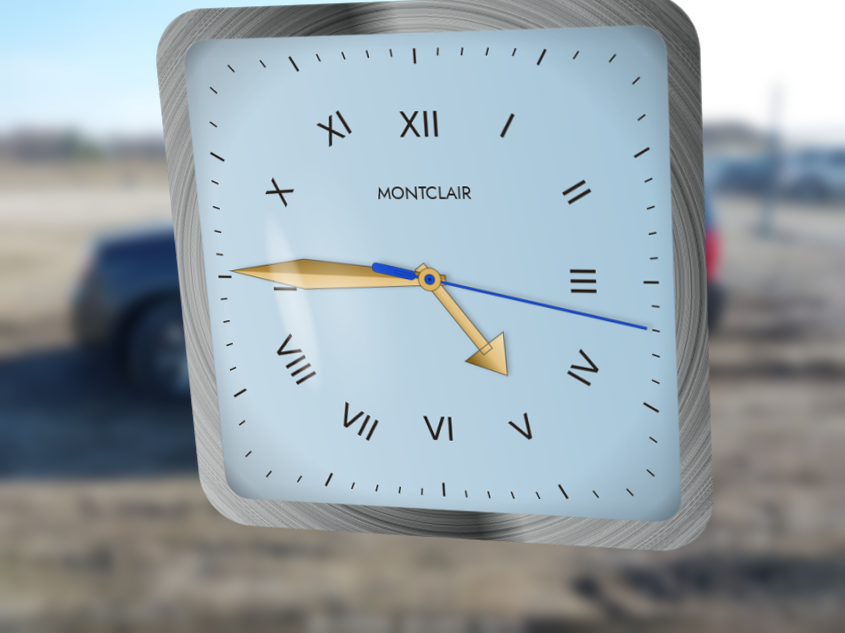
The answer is 4:45:17
